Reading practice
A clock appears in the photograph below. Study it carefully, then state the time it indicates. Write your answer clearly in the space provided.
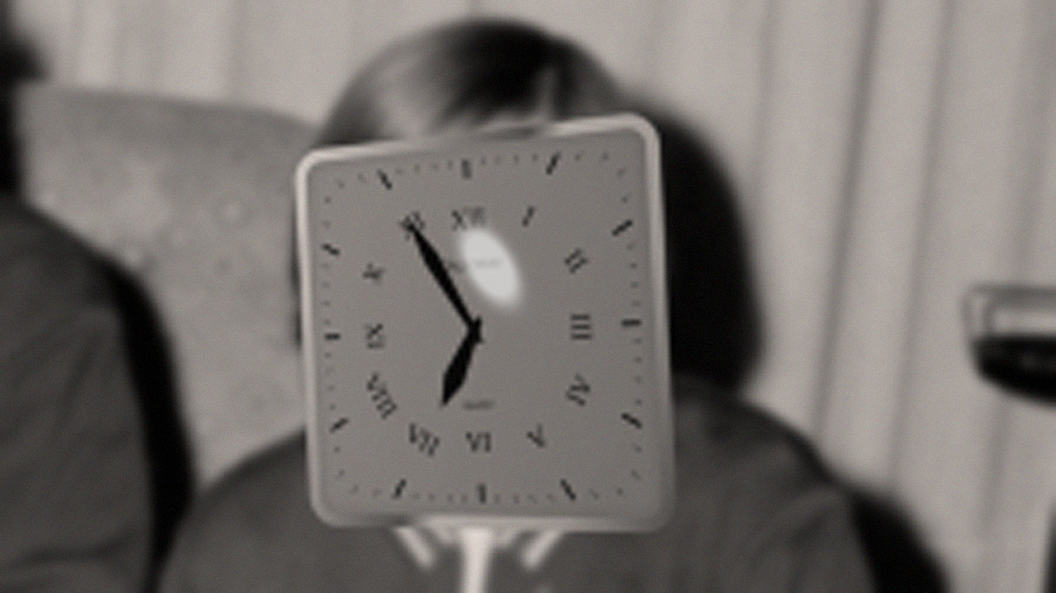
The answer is 6:55
